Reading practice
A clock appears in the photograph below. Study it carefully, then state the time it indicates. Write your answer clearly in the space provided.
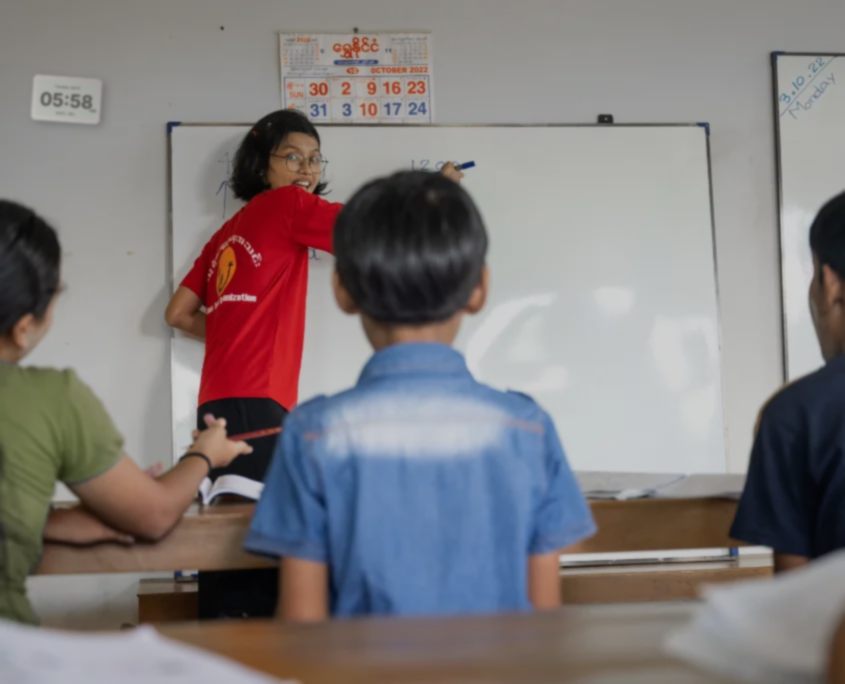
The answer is 5:58
